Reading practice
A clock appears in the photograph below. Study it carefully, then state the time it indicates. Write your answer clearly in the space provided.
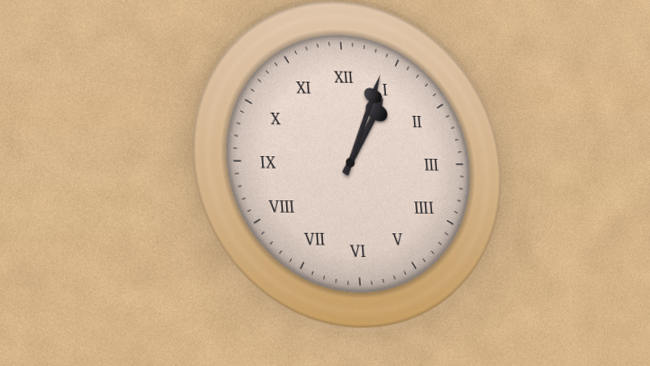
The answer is 1:04
